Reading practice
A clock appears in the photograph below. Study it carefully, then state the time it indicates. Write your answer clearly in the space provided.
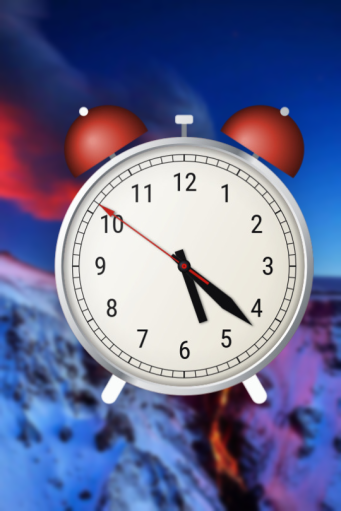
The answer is 5:21:51
